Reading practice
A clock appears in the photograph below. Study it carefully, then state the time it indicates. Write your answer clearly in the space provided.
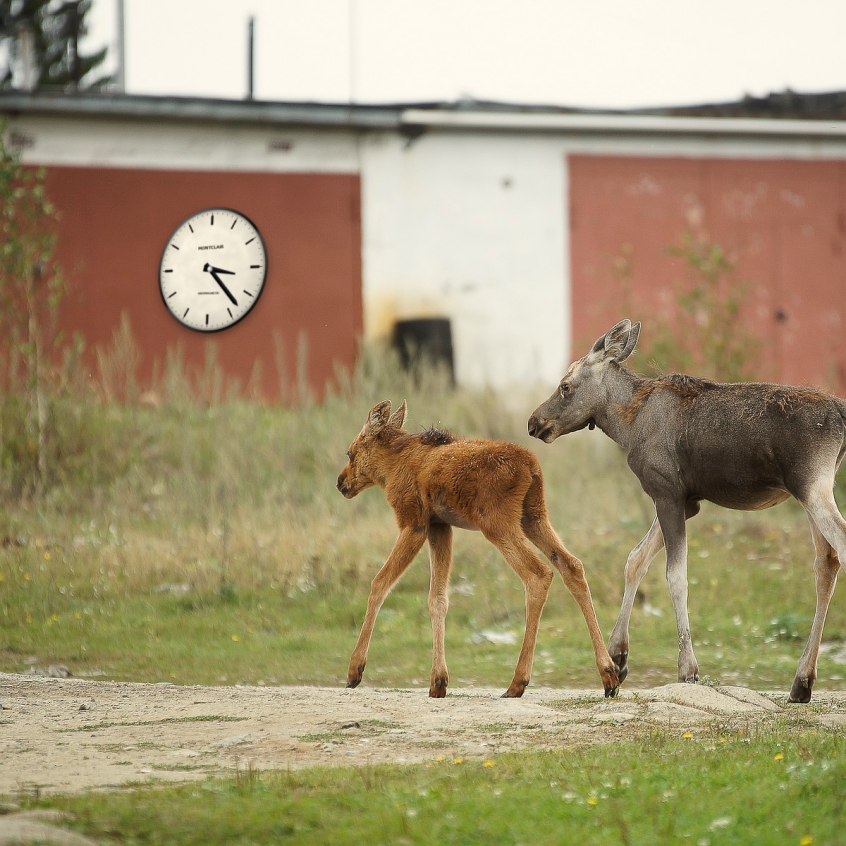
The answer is 3:23
